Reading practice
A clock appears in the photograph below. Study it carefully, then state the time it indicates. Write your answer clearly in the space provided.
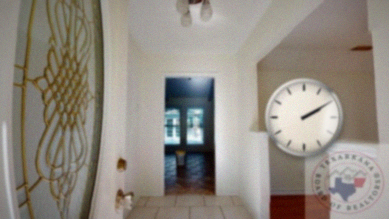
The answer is 2:10
